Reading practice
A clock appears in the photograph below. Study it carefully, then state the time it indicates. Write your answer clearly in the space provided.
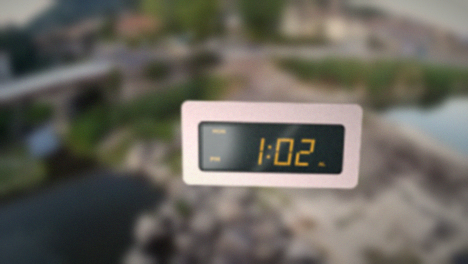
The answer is 1:02
